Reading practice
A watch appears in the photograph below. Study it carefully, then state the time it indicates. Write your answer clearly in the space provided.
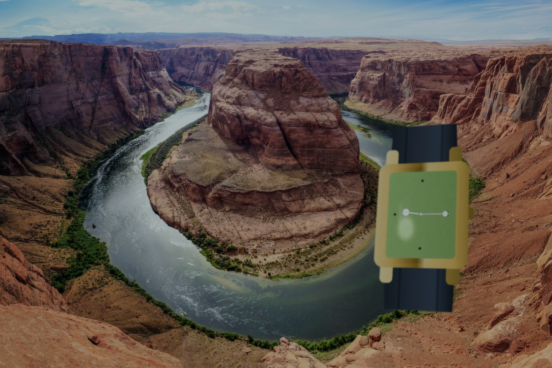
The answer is 9:15
